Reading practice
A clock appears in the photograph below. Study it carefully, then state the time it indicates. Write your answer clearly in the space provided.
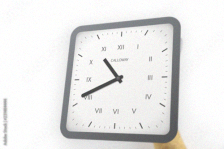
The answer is 10:41
